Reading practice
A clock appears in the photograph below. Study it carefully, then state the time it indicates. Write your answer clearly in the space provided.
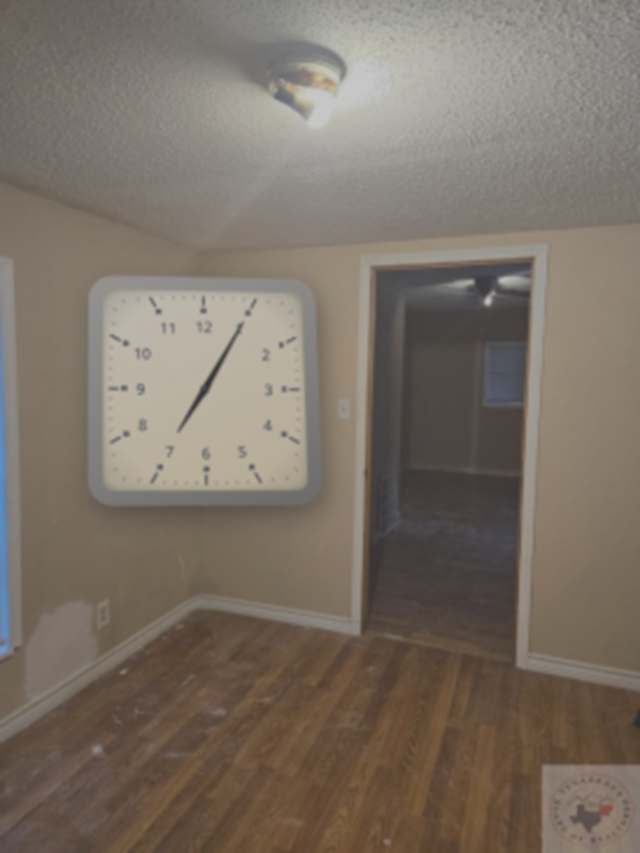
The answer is 7:05
